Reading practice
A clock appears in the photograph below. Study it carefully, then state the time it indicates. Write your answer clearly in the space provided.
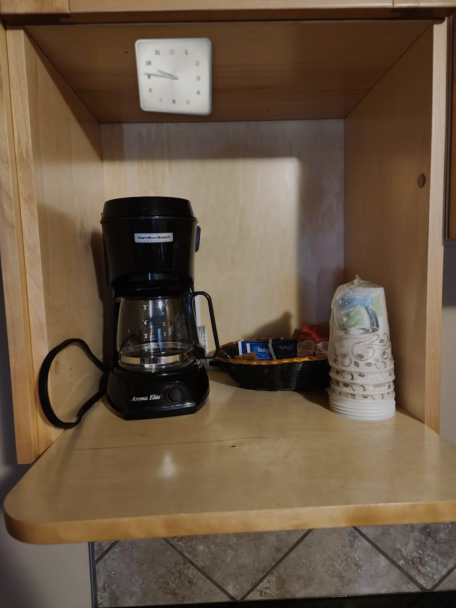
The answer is 9:46
